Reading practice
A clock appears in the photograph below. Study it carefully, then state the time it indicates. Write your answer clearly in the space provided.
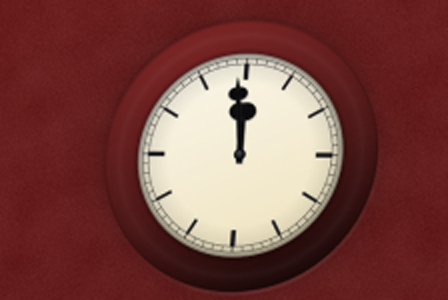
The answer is 11:59
